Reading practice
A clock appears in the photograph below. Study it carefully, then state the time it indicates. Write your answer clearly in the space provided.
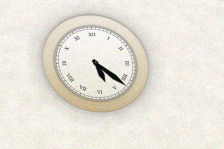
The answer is 5:22
